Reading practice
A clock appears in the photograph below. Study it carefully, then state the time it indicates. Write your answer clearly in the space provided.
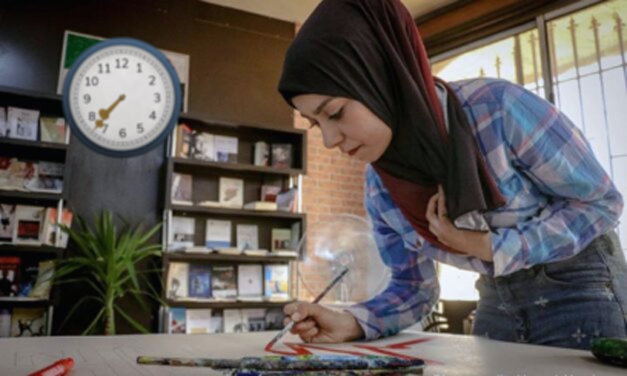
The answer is 7:37
